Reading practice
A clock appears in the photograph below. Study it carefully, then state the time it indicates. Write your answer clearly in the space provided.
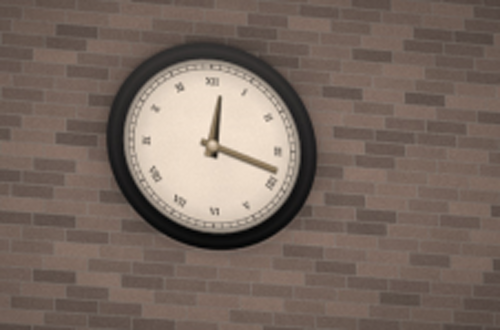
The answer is 12:18
